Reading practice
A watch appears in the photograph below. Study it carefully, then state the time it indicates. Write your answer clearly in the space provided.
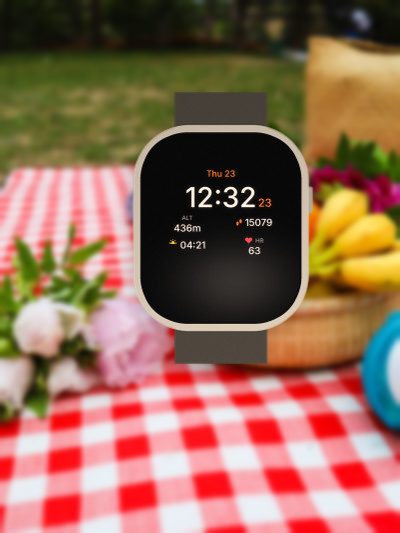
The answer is 12:32:23
